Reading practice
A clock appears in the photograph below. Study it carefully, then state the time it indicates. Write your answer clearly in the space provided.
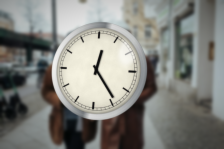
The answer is 12:24
